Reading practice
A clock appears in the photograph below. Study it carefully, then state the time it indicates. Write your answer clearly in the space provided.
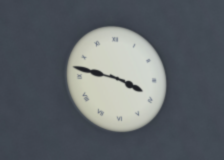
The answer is 3:47
